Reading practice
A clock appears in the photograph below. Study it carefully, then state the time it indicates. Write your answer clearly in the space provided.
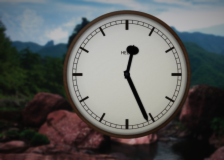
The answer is 12:26
